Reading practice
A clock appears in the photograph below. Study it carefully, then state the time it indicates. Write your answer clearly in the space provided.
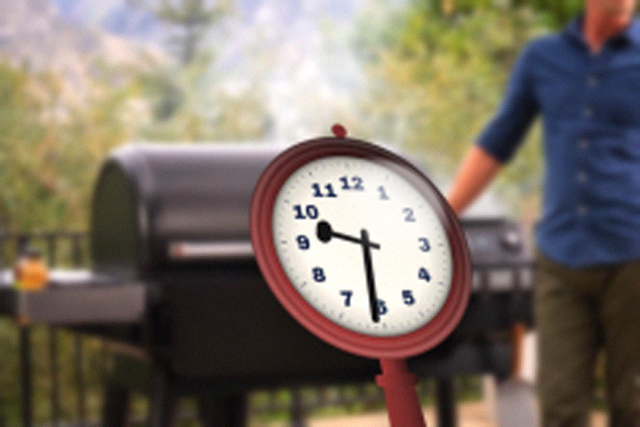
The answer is 9:31
